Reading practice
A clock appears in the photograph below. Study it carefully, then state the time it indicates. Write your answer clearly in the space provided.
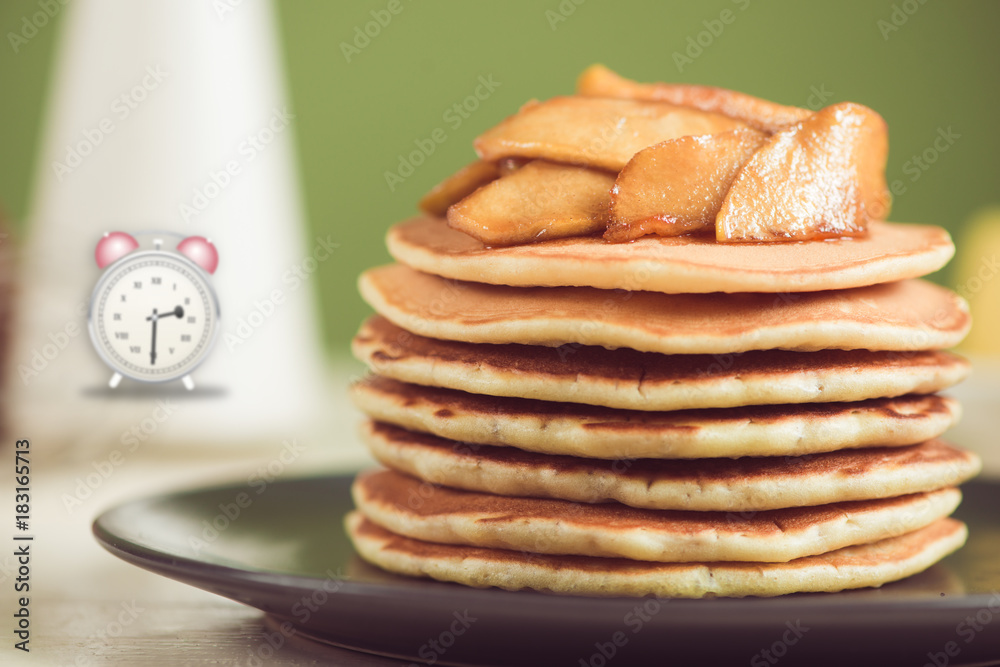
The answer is 2:30
